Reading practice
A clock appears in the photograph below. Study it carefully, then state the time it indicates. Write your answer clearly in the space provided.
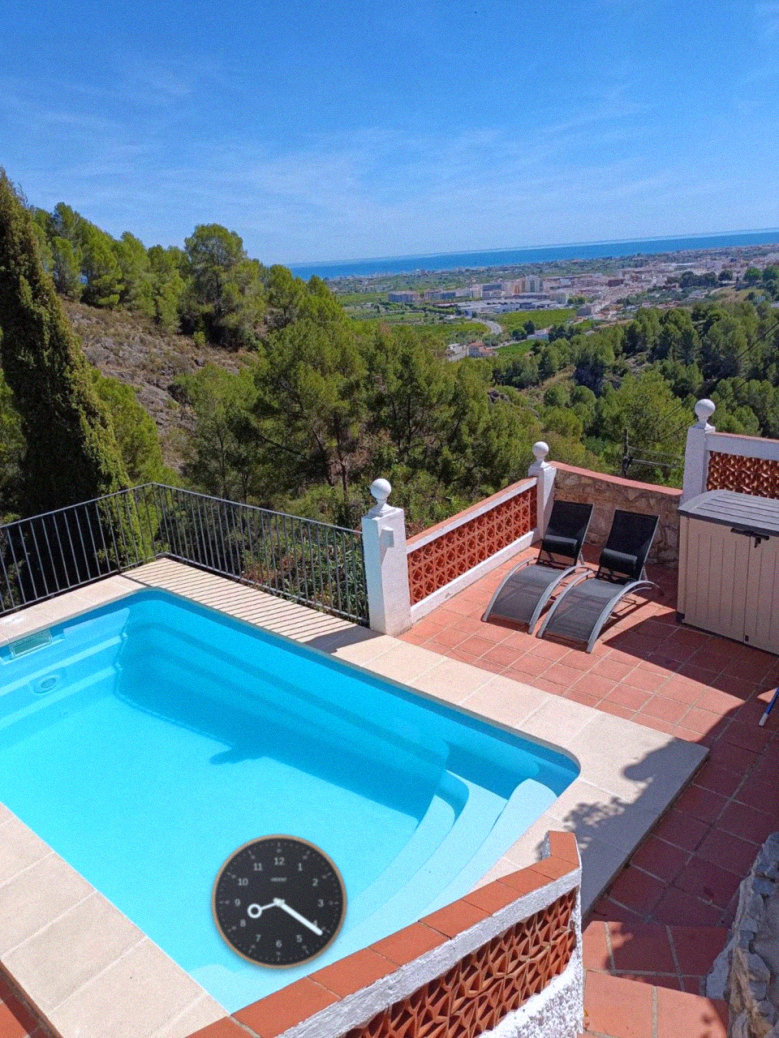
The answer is 8:21
